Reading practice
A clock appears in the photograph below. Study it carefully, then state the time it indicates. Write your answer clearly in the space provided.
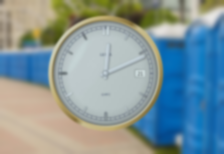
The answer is 12:11
